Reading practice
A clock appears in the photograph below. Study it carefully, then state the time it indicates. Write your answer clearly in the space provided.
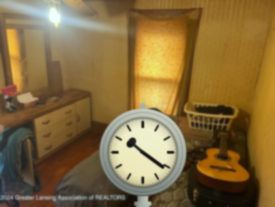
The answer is 10:21
